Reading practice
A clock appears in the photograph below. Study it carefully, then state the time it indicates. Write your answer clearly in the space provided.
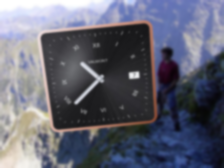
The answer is 10:38
